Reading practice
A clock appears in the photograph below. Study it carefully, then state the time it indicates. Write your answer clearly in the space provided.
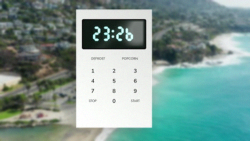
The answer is 23:26
